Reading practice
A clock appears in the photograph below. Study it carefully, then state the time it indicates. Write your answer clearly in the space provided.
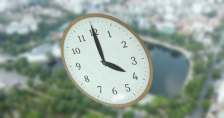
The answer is 4:00
